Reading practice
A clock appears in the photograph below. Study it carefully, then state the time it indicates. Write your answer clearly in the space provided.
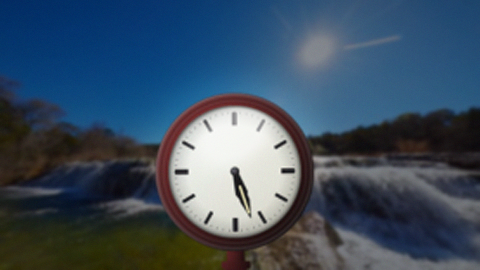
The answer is 5:27
